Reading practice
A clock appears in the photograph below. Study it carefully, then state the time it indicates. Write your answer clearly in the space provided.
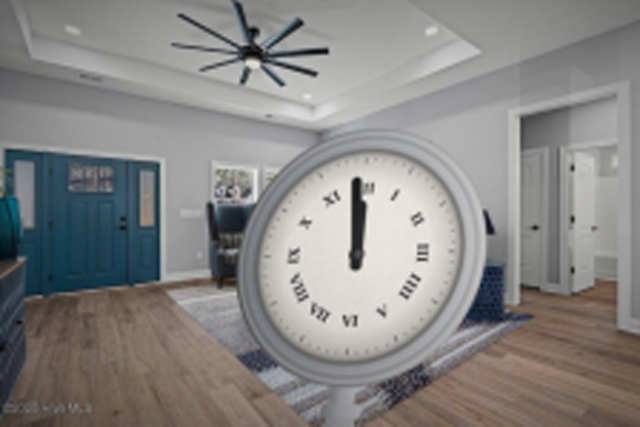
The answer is 11:59
